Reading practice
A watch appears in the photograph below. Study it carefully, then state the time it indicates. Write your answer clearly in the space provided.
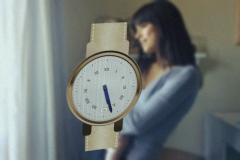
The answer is 5:27
